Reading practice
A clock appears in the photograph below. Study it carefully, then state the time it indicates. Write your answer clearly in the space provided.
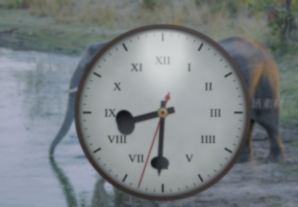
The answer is 8:30:33
